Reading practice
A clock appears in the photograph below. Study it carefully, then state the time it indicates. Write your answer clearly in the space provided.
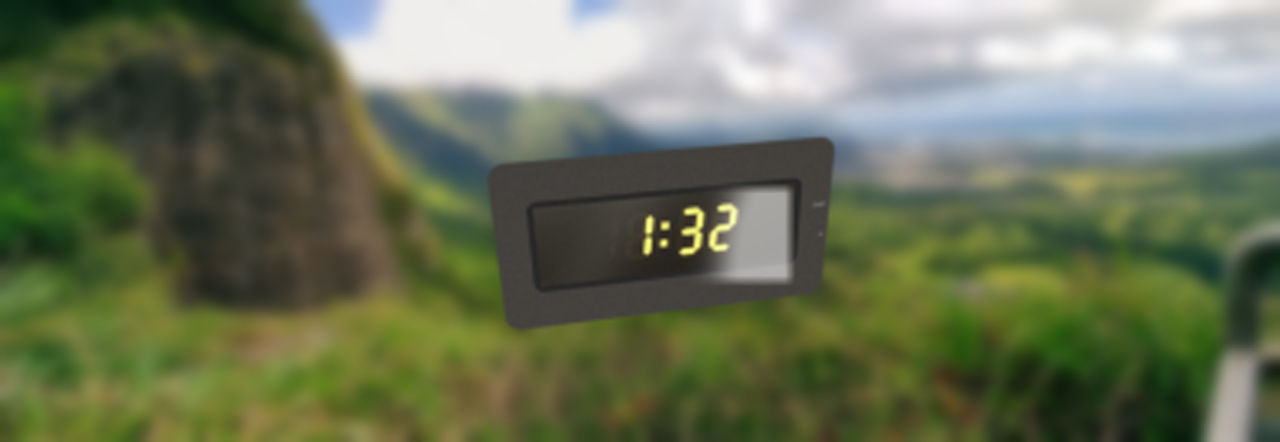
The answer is 1:32
